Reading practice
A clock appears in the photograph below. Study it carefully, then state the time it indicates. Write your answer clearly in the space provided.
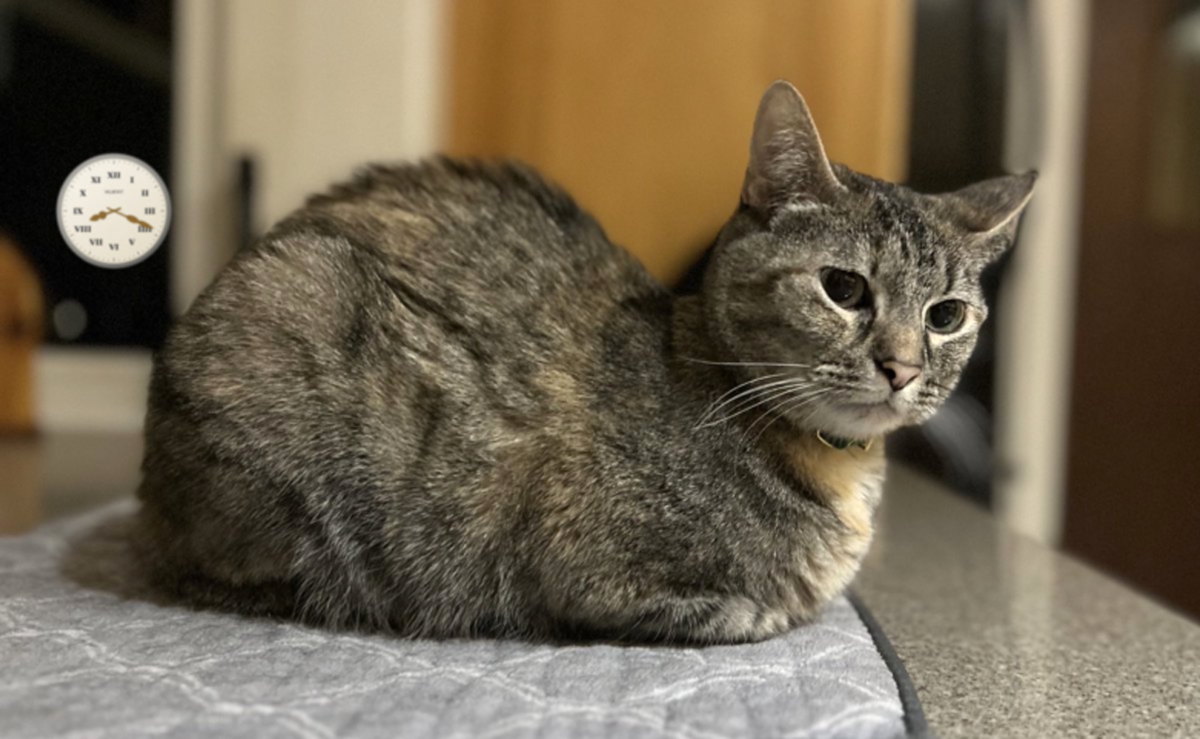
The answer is 8:19
